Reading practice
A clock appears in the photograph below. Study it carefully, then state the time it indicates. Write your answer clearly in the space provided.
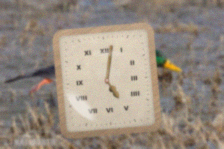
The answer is 5:02
